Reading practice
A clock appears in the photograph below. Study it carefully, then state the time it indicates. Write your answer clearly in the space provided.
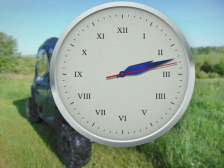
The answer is 2:12:13
